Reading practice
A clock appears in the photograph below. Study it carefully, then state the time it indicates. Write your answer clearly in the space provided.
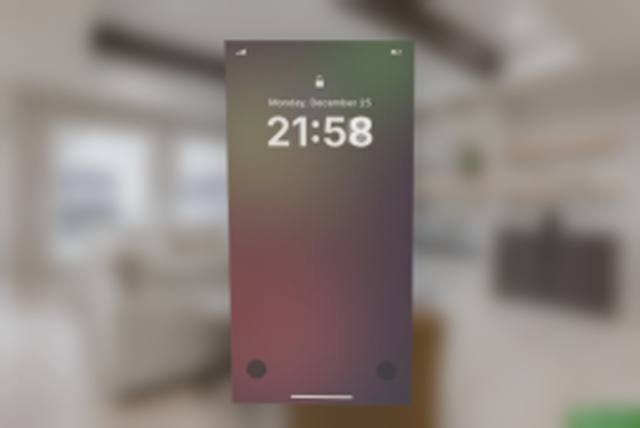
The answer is 21:58
